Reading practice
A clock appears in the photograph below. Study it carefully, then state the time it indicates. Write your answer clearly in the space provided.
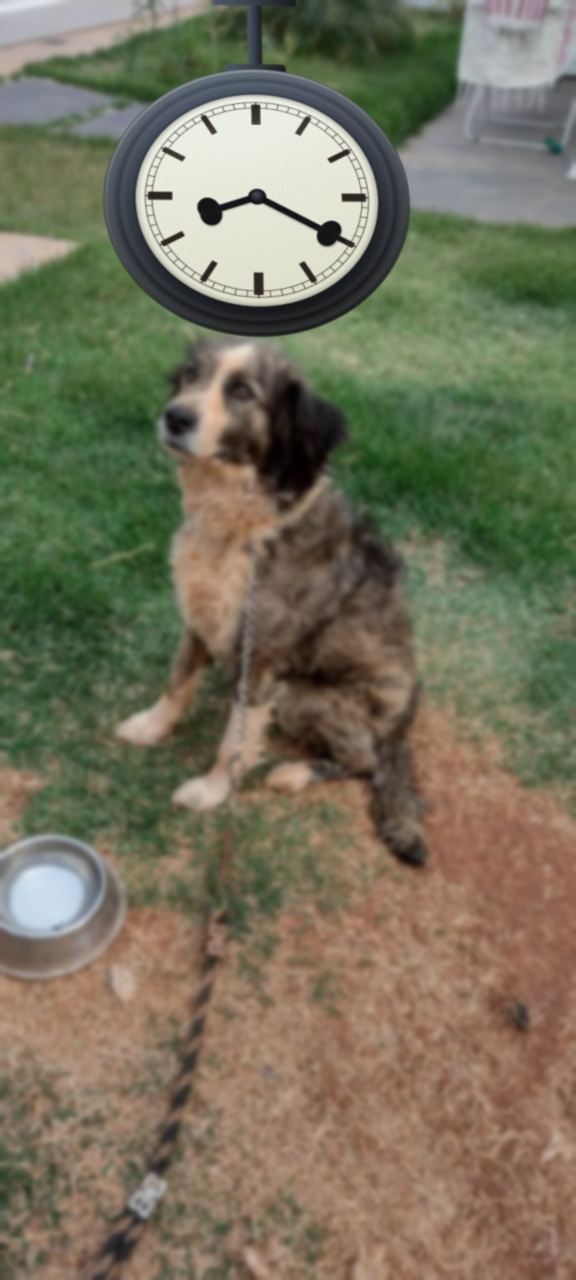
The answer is 8:20
